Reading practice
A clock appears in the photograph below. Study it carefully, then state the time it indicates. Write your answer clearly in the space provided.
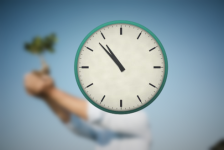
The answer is 10:53
